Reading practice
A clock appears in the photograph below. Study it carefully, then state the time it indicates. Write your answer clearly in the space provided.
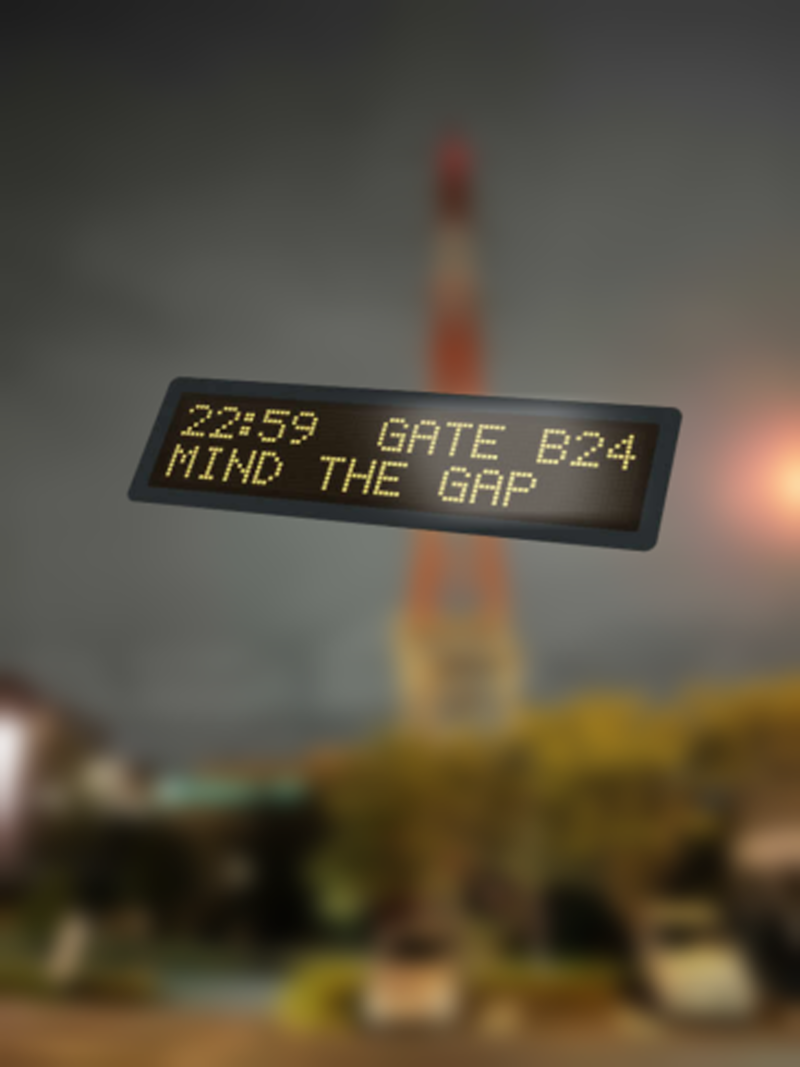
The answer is 22:59
